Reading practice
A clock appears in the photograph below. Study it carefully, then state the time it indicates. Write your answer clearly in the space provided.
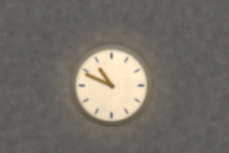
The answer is 10:49
